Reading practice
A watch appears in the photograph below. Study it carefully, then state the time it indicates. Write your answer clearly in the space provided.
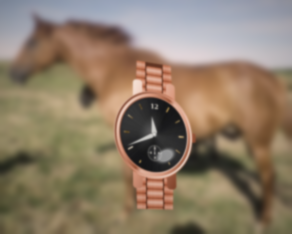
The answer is 11:41
